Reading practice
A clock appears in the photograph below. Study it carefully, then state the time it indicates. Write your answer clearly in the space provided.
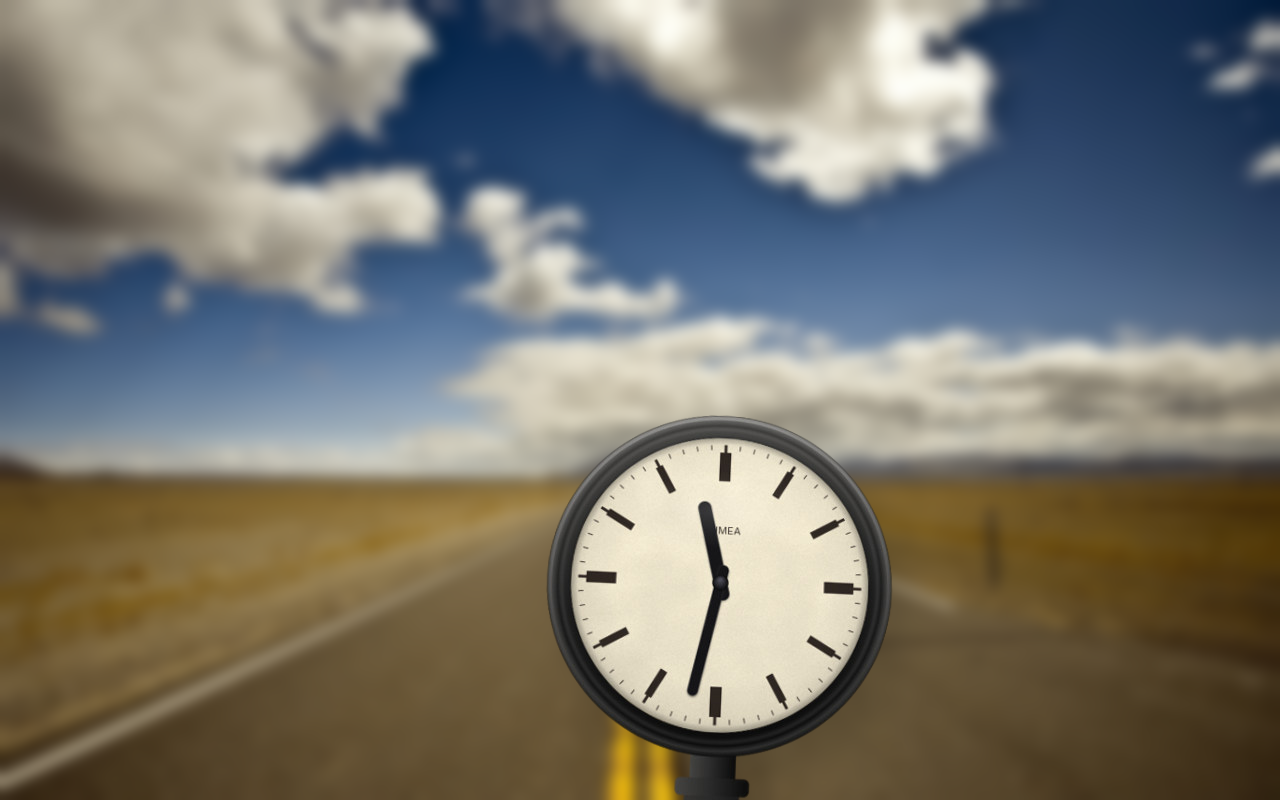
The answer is 11:32
